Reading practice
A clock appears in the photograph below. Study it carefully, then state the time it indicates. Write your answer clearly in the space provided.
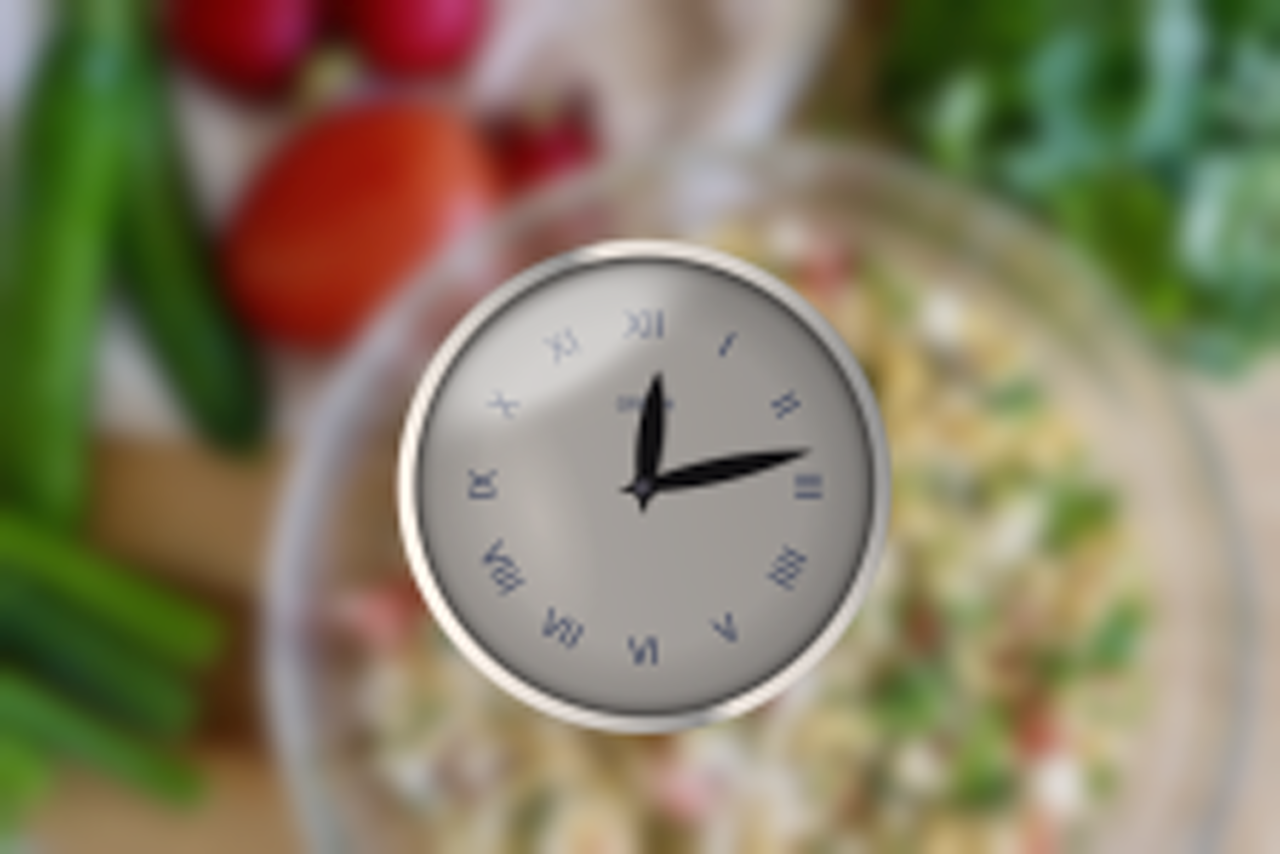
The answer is 12:13
